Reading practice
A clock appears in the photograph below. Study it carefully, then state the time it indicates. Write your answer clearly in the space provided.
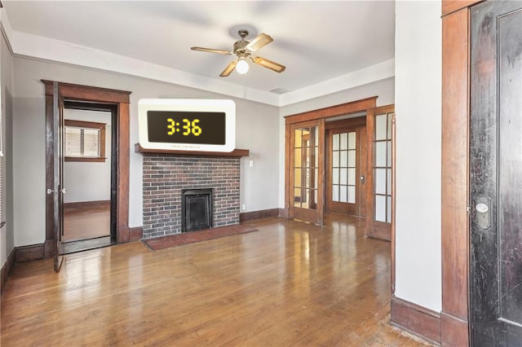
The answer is 3:36
